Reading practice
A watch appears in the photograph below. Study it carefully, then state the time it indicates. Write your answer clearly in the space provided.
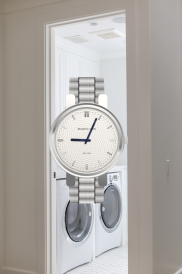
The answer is 9:04
